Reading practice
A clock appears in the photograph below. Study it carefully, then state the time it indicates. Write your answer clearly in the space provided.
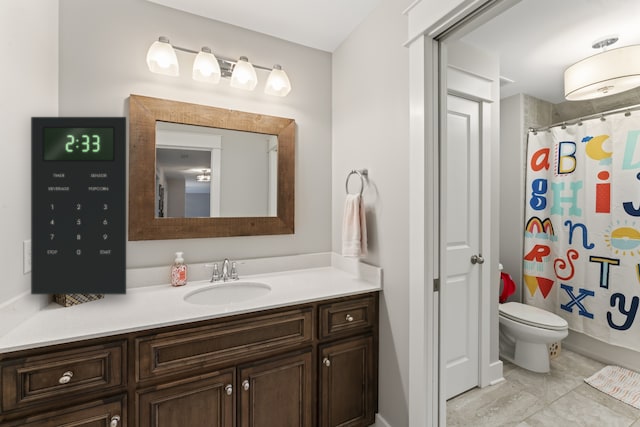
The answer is 2:33
